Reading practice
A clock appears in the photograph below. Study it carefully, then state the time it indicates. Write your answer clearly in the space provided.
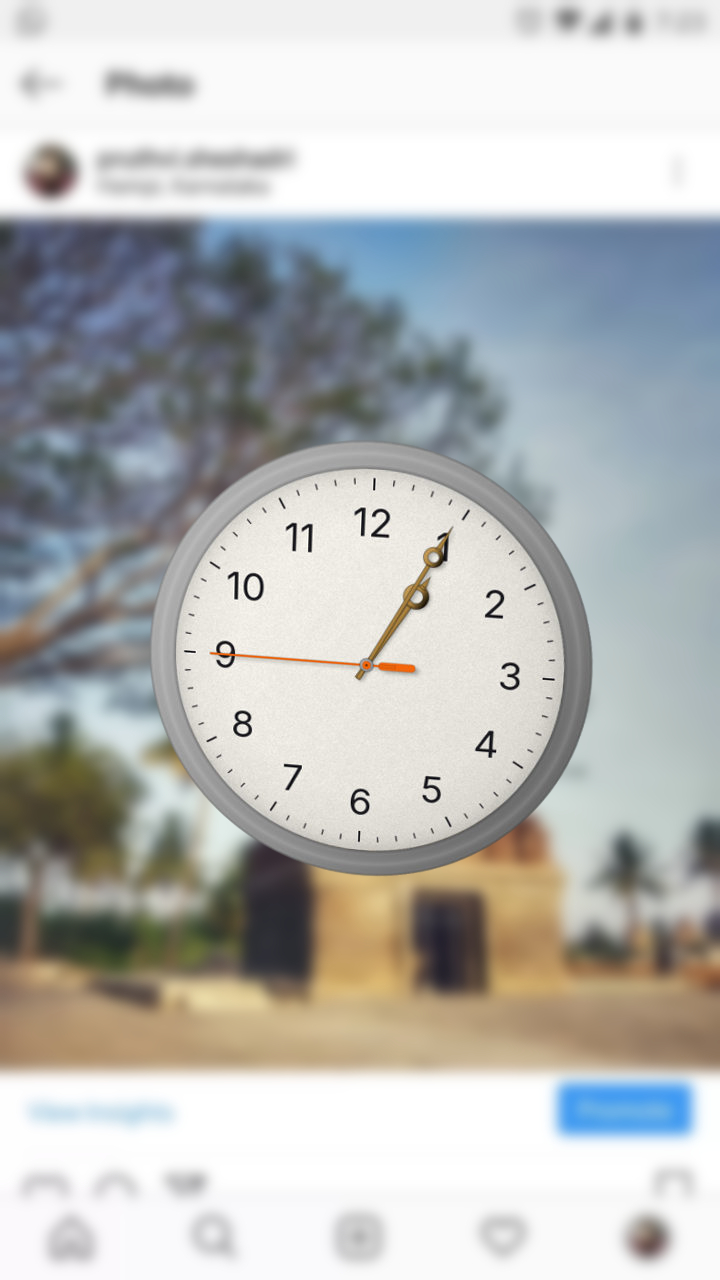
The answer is 1:04:45
